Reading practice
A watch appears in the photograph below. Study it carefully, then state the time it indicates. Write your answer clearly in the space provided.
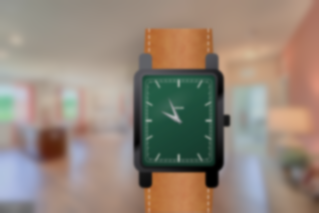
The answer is 9:56
